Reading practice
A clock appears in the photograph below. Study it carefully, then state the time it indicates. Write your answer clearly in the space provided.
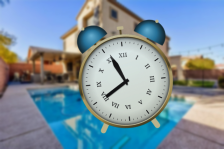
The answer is 7:56
